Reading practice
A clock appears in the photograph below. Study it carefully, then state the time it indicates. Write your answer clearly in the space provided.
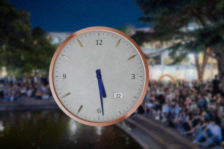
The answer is 5:29
